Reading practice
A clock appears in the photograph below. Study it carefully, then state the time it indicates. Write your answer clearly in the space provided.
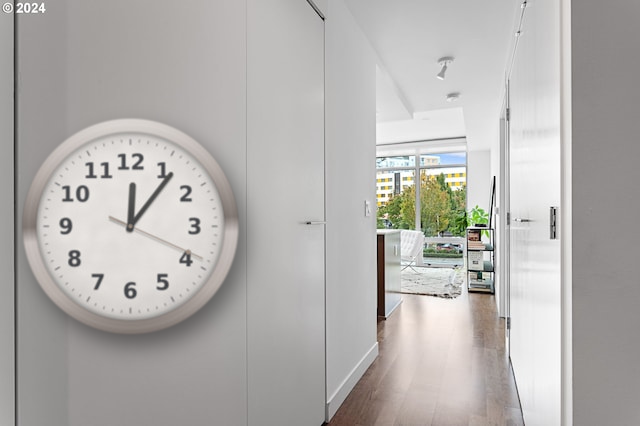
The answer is 12:06:19
